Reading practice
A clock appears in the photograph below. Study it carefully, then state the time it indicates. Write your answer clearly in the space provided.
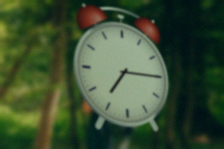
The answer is 7:15
